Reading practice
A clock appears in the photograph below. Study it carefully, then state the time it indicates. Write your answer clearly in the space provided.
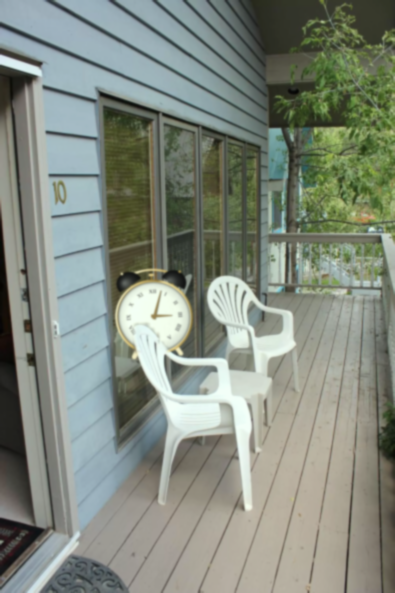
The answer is 3:03
